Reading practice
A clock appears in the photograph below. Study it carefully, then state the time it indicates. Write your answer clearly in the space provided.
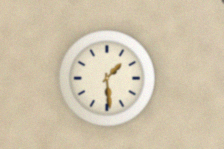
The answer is 1:29
